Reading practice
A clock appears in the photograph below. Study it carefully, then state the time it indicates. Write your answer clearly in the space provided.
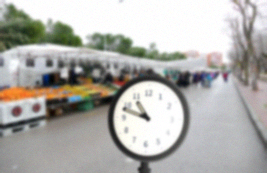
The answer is 10:48
